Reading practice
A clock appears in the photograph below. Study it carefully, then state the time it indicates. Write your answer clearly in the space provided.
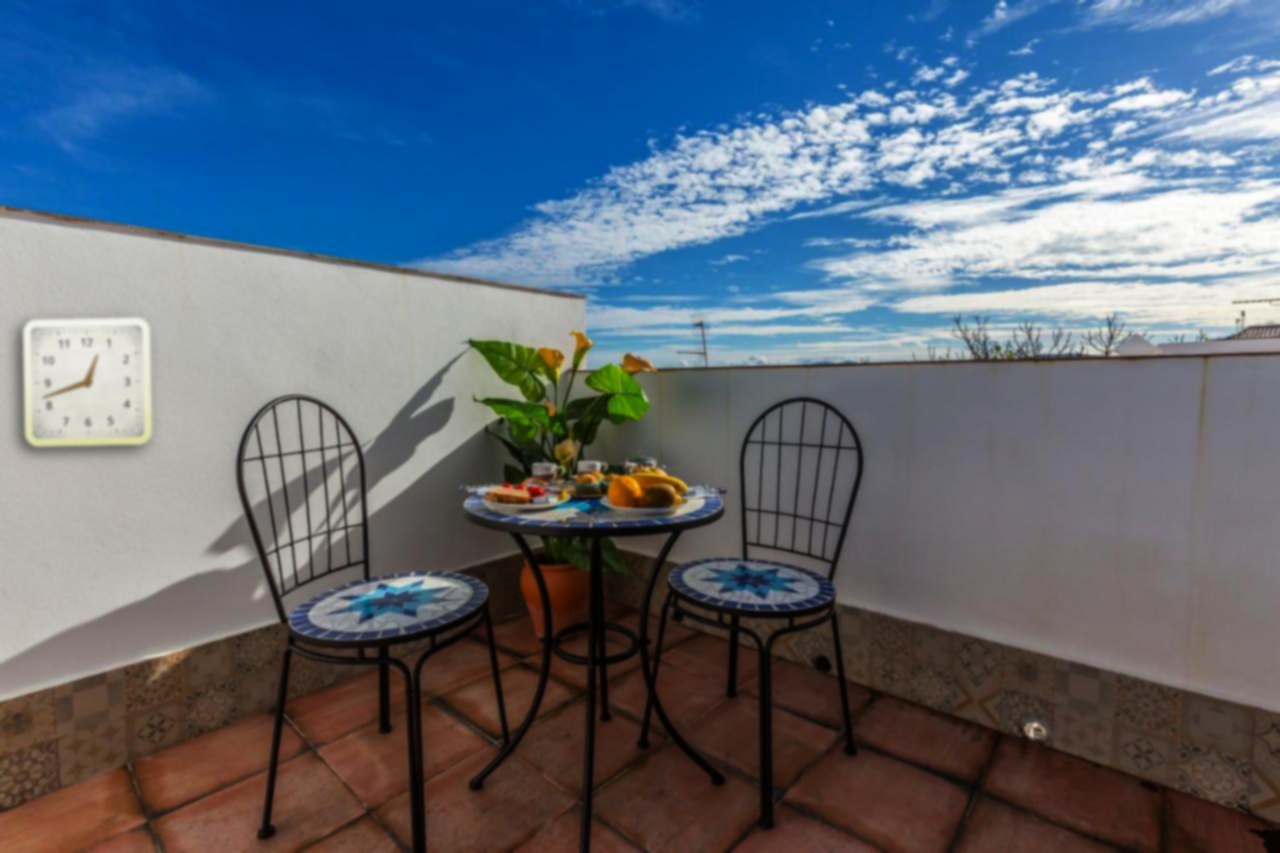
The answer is 12:42
